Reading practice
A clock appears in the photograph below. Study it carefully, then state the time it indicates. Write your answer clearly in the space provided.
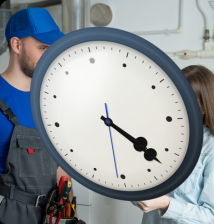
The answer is 4:22:31
